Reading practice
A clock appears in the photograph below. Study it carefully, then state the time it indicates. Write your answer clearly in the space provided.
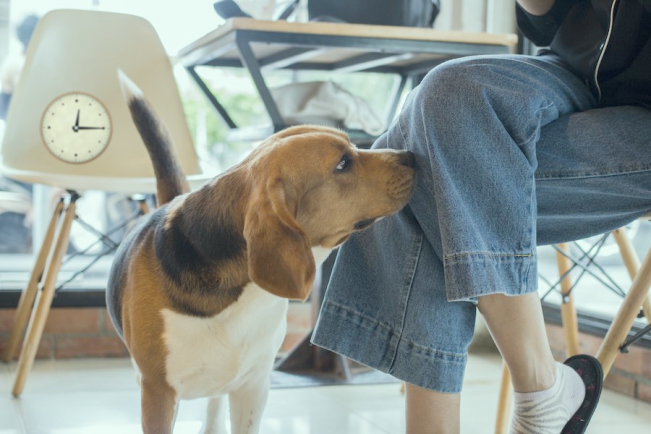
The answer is 12:15
